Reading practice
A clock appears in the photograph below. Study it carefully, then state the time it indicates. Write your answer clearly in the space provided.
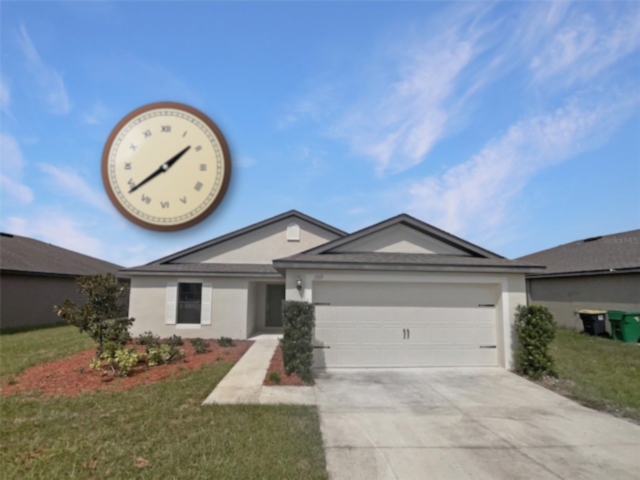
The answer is 1:39
